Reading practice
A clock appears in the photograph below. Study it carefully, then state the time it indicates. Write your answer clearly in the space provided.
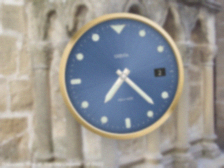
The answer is 7:23
